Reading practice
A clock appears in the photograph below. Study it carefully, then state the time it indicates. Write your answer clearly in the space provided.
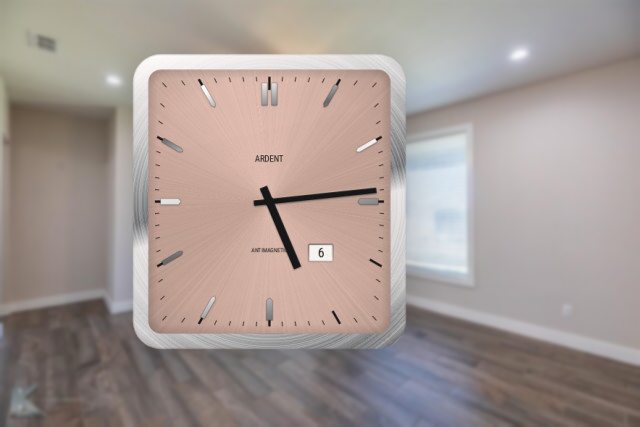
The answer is 5:14
